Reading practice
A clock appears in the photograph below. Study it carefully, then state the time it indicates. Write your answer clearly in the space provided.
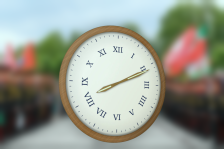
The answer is 8:11
